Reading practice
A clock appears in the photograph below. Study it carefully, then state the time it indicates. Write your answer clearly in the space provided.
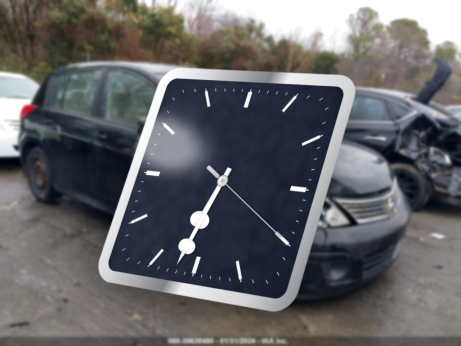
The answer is 6:32:20
